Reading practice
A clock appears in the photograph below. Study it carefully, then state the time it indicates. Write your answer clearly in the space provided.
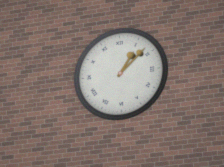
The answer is 1:08
